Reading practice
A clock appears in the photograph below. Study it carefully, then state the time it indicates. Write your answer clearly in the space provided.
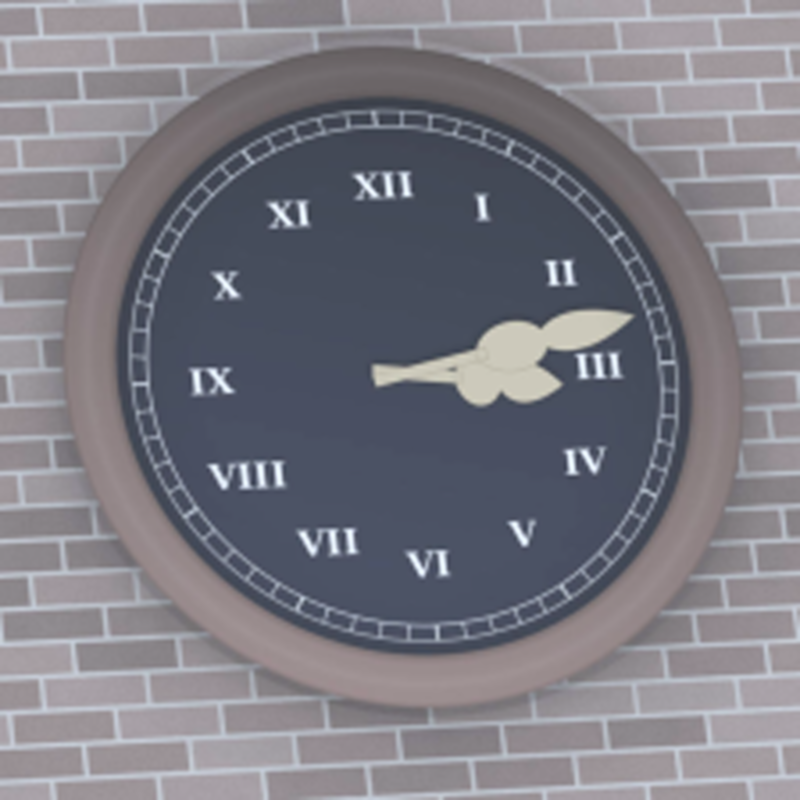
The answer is 3:13
